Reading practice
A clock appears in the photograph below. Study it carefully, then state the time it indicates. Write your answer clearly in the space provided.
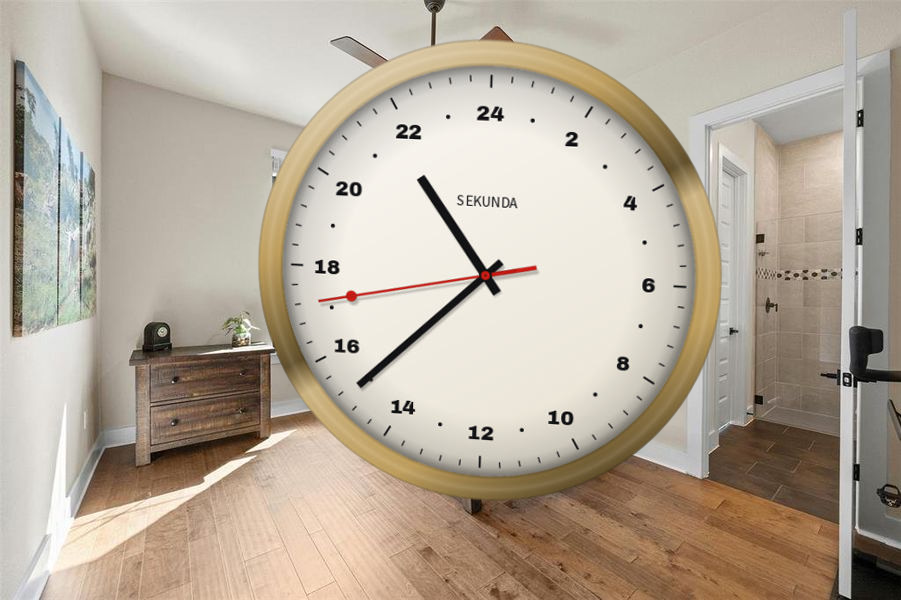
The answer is 21:37:43
